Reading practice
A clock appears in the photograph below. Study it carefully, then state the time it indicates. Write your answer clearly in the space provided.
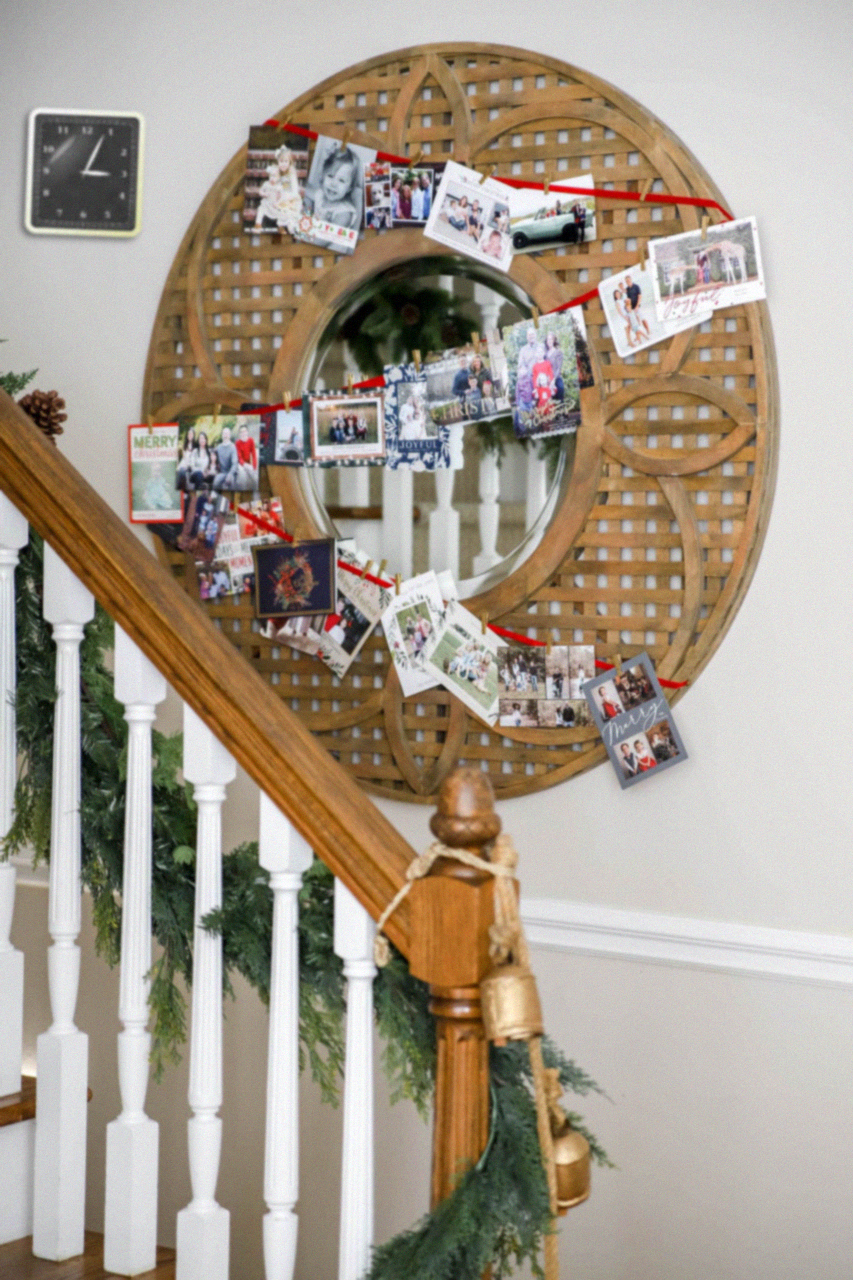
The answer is 3:04
